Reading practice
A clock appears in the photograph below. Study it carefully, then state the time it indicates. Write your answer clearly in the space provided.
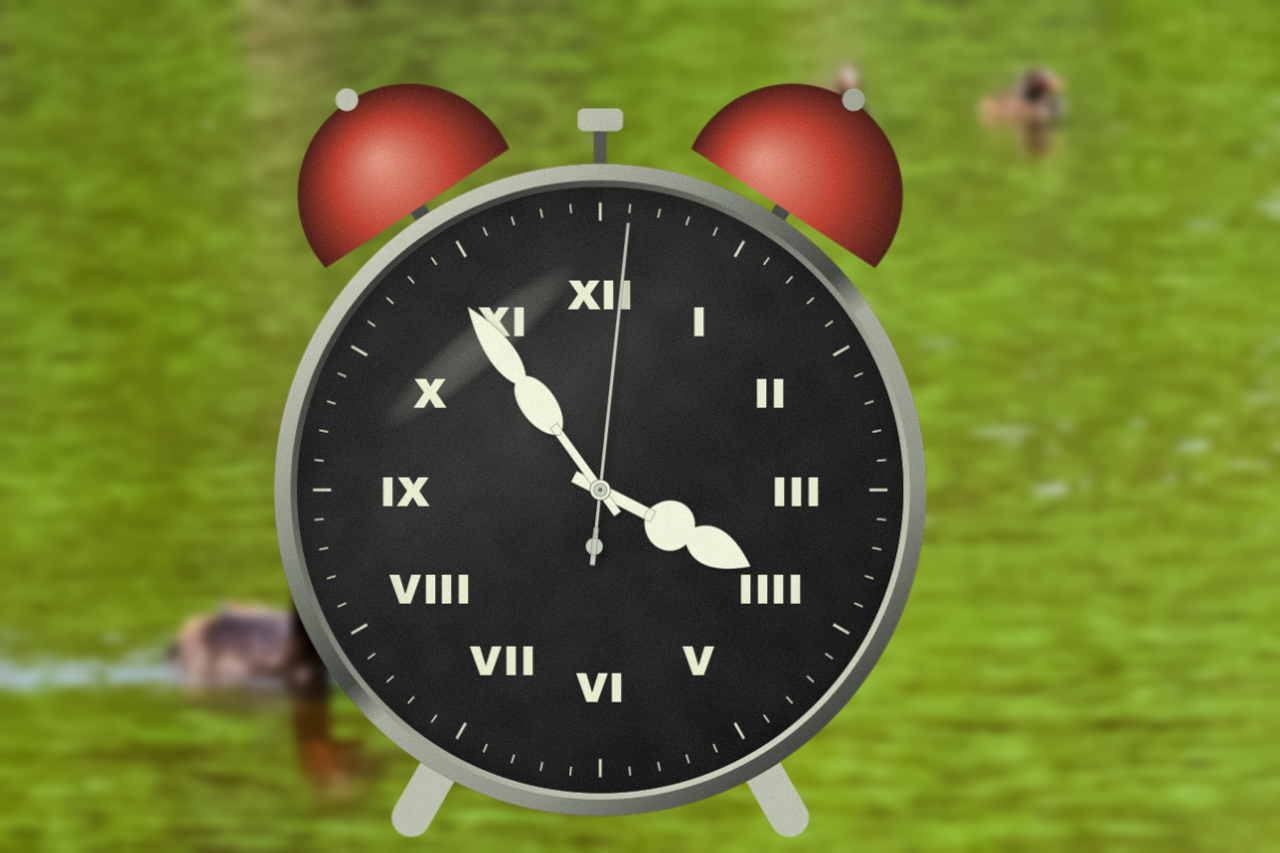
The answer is 3:54:01
